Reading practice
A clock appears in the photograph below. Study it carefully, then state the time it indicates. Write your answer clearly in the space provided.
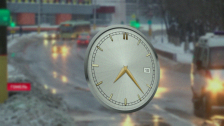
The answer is 7:23
